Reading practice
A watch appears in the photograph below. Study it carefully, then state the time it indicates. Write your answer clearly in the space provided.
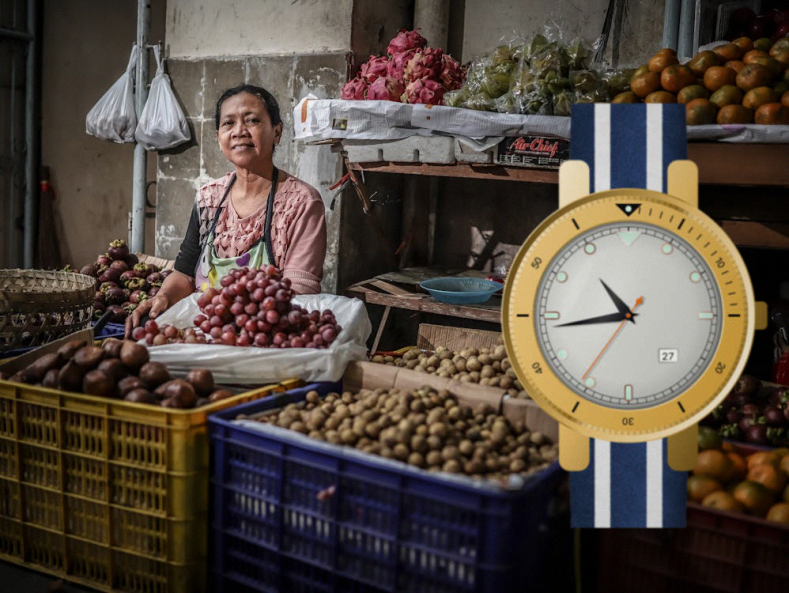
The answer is 10:43:36
